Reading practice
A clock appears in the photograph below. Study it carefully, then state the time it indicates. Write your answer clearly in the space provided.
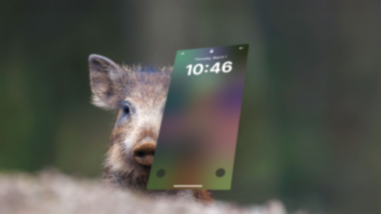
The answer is 10:46
